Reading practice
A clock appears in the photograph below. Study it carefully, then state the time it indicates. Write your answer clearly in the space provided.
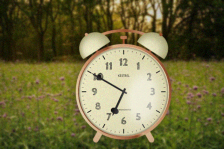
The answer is 6:50
